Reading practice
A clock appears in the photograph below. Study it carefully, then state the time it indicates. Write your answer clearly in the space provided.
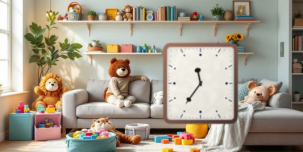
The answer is 11:36
